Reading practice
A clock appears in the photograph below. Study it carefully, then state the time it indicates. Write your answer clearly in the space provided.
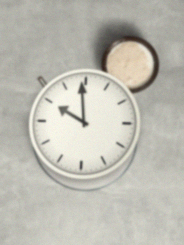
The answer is 9:59
